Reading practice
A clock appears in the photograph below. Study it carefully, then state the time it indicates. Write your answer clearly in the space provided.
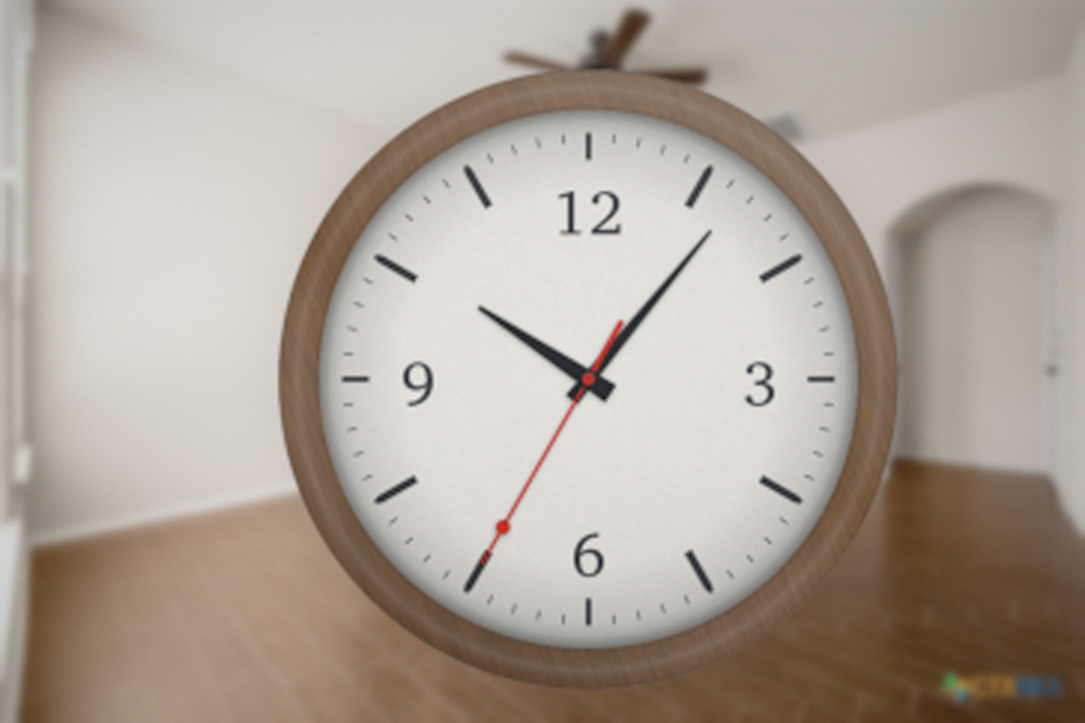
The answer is 10:06:35
